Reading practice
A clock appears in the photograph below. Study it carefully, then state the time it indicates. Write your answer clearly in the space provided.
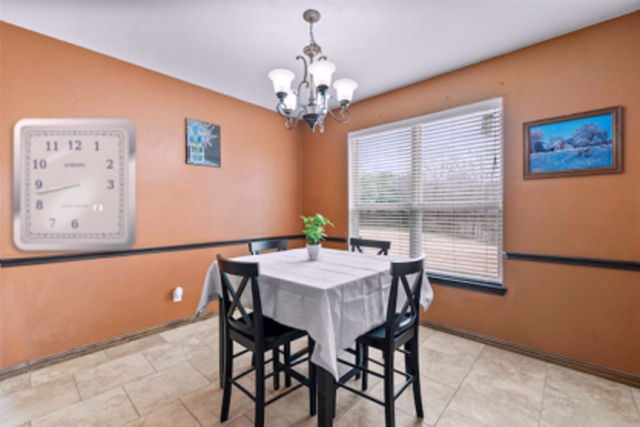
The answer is 8:43
